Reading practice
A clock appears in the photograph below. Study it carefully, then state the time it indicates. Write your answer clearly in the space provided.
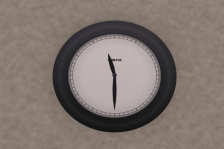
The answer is 11:30
